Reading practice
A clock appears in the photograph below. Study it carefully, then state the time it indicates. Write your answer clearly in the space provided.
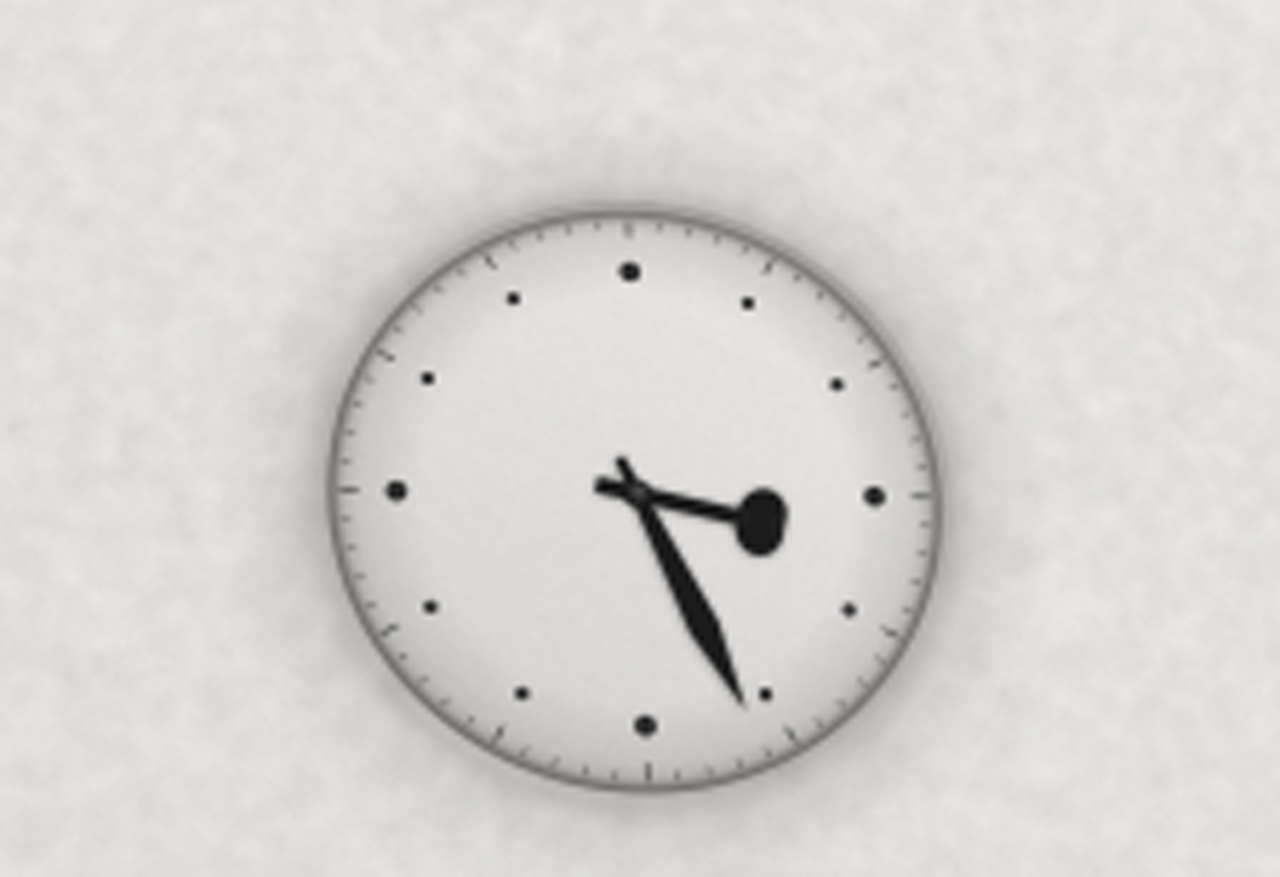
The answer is 3:26
